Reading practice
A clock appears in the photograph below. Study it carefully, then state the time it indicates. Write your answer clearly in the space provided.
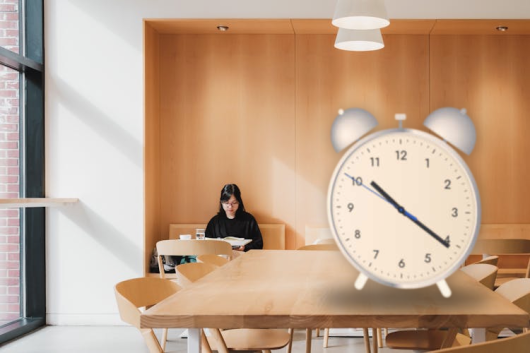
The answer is 10:20:50
